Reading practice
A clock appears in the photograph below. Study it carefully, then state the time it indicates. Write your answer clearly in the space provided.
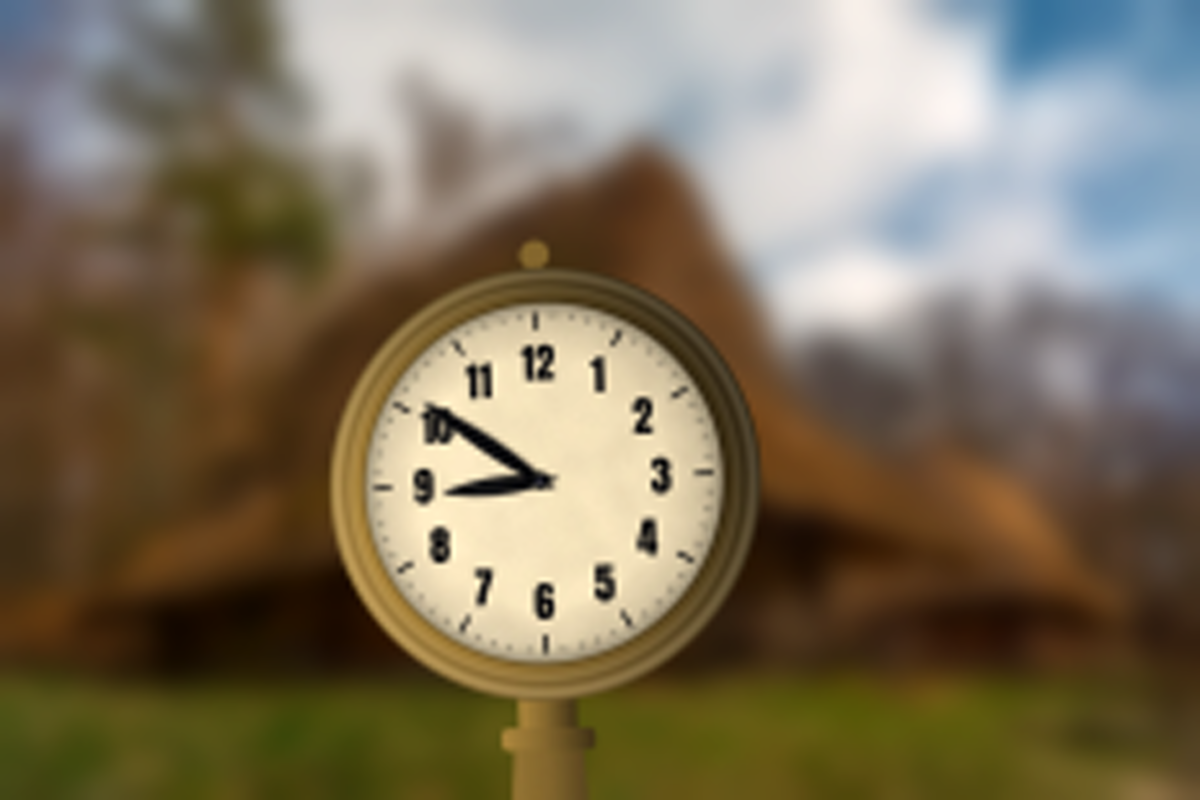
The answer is 8:51
